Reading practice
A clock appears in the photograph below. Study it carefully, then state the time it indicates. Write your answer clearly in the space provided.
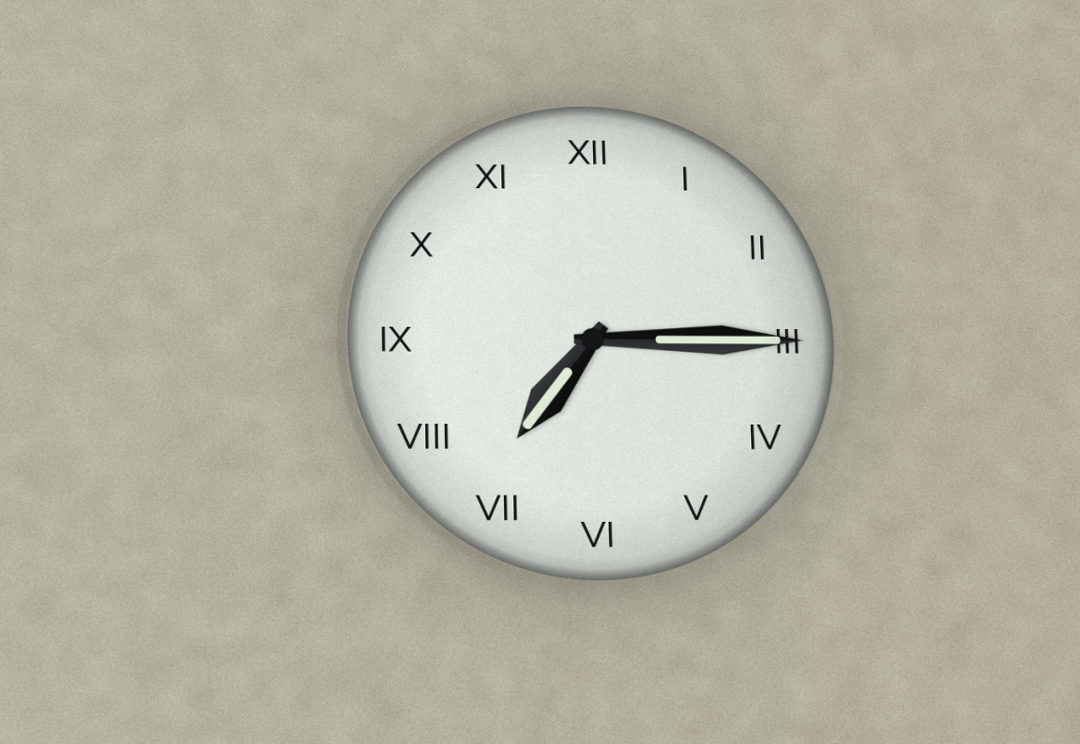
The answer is 7:15
